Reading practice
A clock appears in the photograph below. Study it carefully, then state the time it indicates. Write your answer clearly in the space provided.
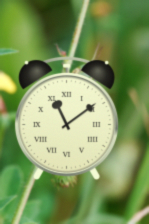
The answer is 11:09
